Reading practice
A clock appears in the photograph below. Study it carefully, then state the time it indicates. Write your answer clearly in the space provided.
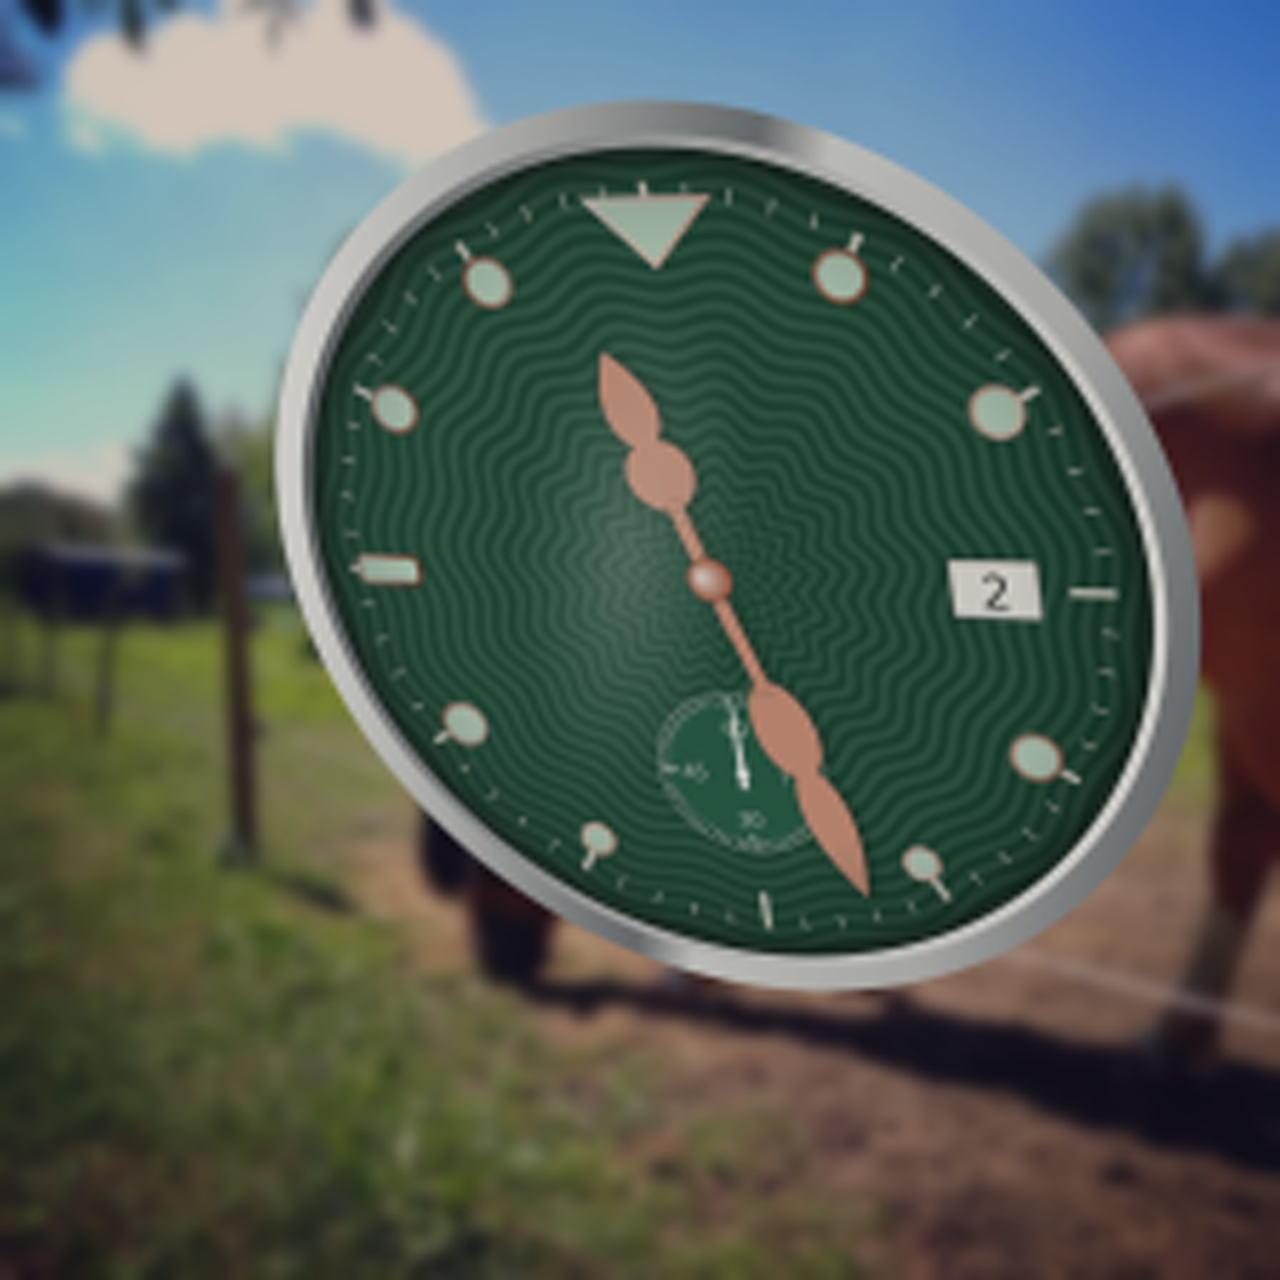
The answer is 11:27
